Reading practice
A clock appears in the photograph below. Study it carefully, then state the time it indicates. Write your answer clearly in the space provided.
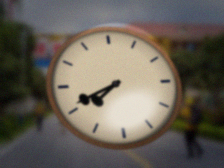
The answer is 7:41
